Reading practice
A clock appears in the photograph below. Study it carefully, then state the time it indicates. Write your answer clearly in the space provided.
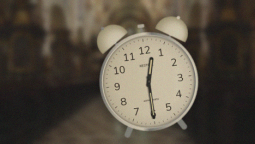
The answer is 12:30
